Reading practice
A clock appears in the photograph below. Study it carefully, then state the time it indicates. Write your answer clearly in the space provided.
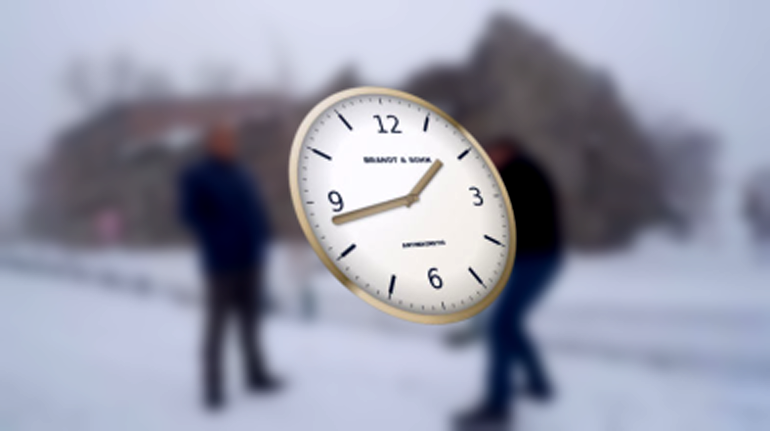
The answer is 1:43
